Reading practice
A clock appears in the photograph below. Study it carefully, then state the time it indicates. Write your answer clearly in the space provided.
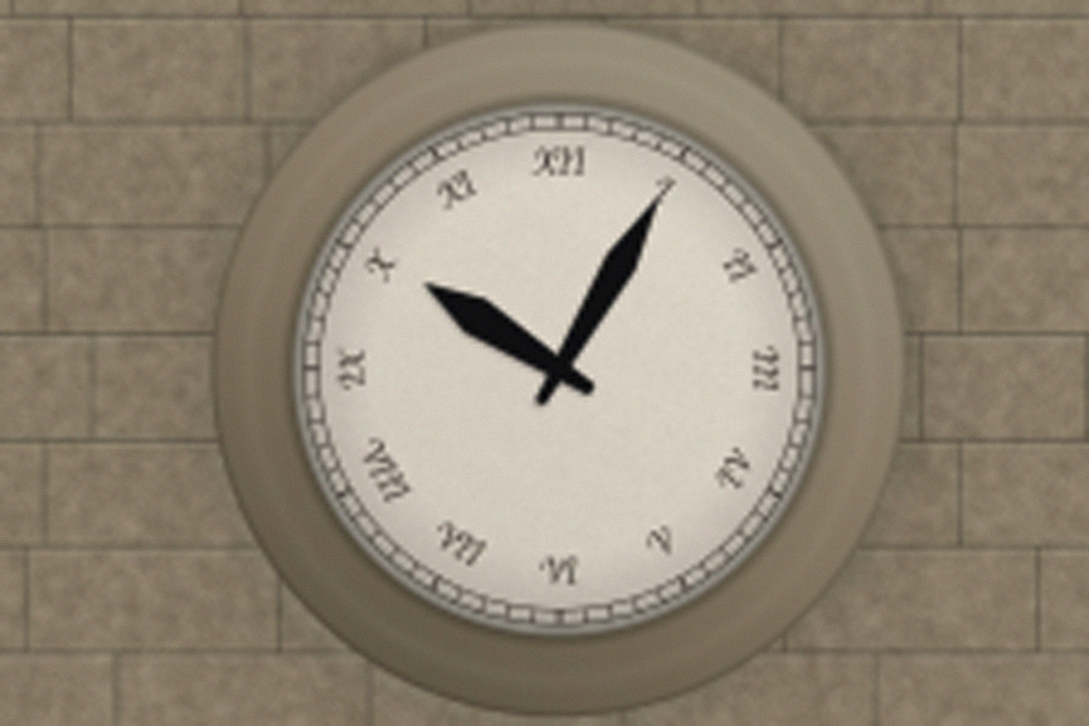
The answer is 10:05
